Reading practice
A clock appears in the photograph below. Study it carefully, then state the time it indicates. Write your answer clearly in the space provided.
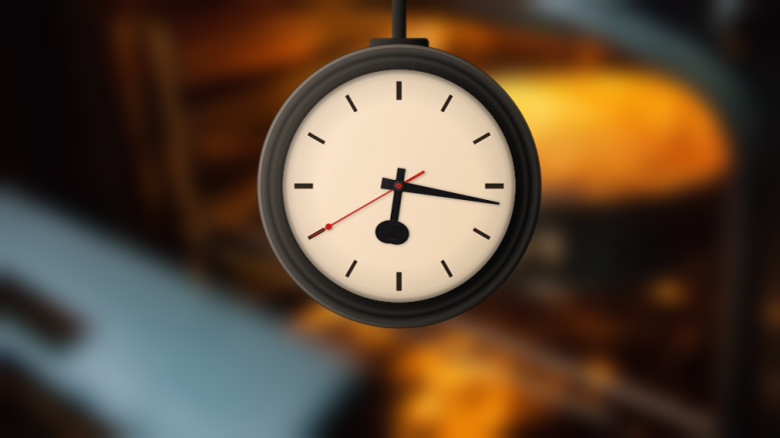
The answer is 6:16:40
